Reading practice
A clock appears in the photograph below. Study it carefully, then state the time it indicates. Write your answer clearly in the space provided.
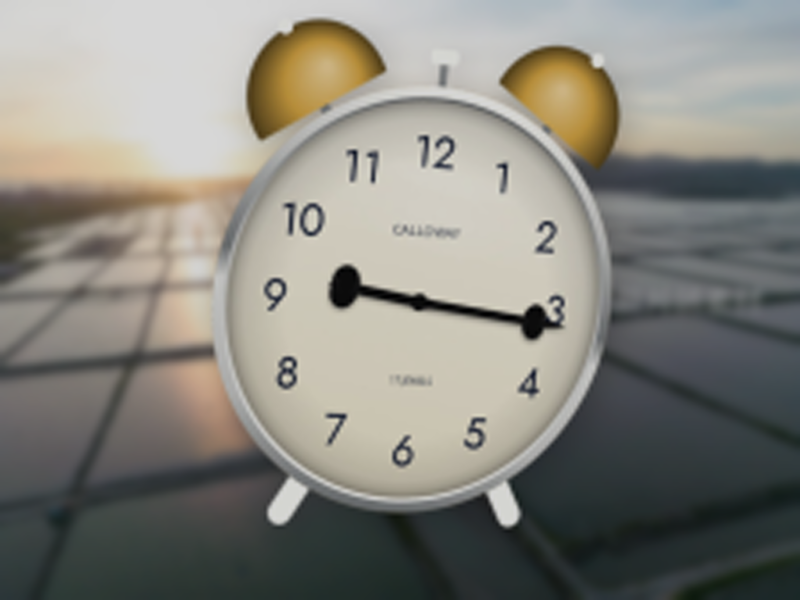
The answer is 9:16
